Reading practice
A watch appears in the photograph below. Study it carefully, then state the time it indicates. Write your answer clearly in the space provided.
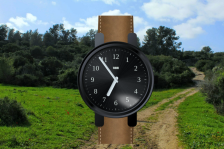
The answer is 6:54
